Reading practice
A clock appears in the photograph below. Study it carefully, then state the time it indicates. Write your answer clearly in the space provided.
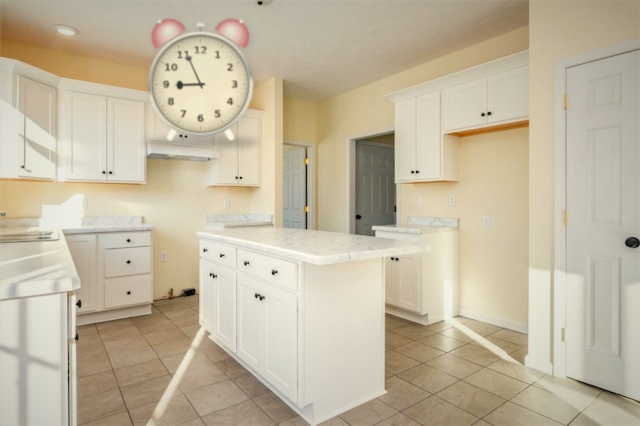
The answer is 8:56
